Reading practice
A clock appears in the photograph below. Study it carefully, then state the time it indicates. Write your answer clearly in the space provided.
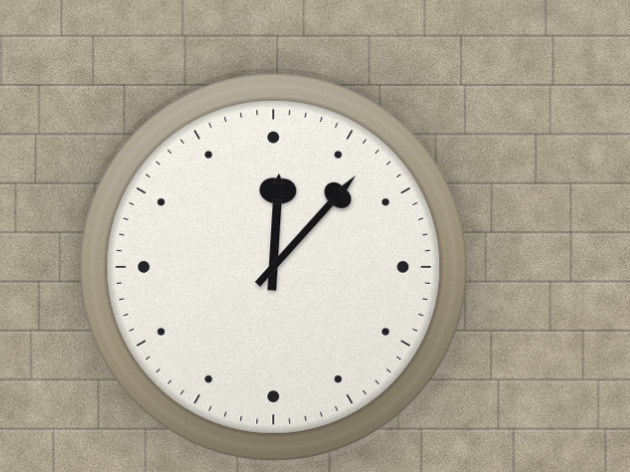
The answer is 12:07
